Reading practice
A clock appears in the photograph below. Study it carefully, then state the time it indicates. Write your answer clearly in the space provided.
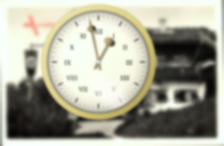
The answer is 12:58
